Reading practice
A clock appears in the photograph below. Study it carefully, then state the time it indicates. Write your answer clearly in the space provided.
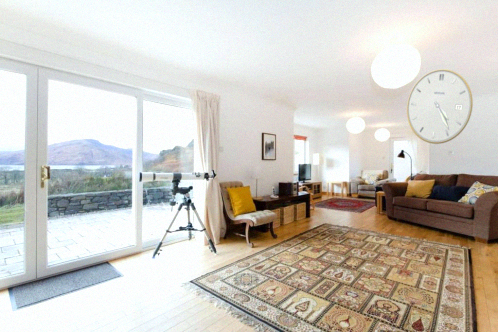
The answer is 4:24
